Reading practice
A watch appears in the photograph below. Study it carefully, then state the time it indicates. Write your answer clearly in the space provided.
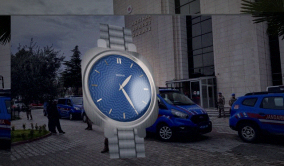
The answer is 1:25
